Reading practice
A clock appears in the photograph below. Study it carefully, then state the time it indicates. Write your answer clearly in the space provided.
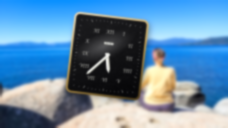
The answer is 5:37
